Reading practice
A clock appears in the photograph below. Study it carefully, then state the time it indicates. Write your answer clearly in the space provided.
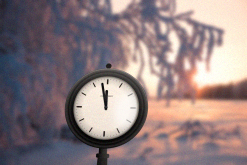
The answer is 11:58
